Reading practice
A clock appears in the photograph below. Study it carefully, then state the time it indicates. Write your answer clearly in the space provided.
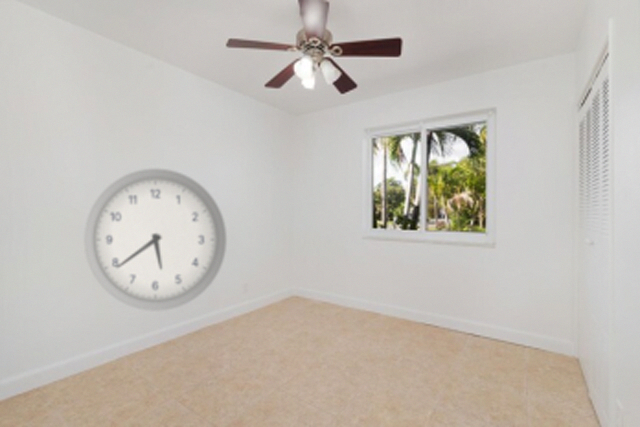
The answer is 5:39
